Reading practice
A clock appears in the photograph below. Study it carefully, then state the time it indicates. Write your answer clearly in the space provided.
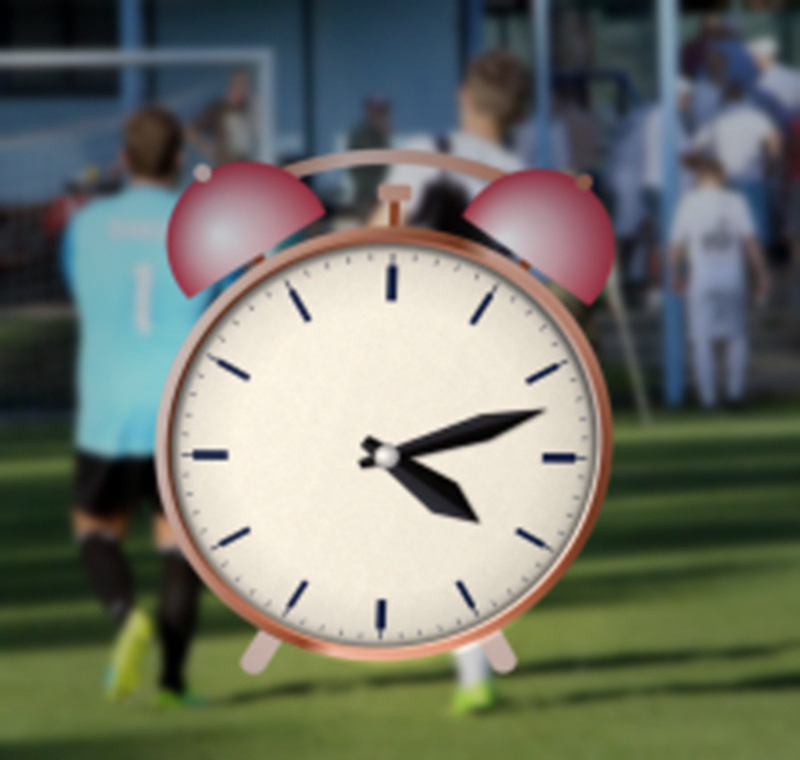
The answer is 4:12
